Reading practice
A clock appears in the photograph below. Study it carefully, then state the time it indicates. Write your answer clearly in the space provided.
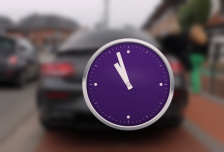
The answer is 10:57
